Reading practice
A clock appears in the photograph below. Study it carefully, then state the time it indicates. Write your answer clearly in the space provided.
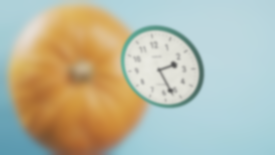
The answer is 2:27
